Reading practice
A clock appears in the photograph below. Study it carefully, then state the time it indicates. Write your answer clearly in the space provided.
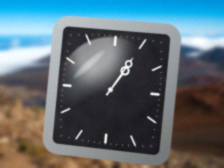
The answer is 1:05
